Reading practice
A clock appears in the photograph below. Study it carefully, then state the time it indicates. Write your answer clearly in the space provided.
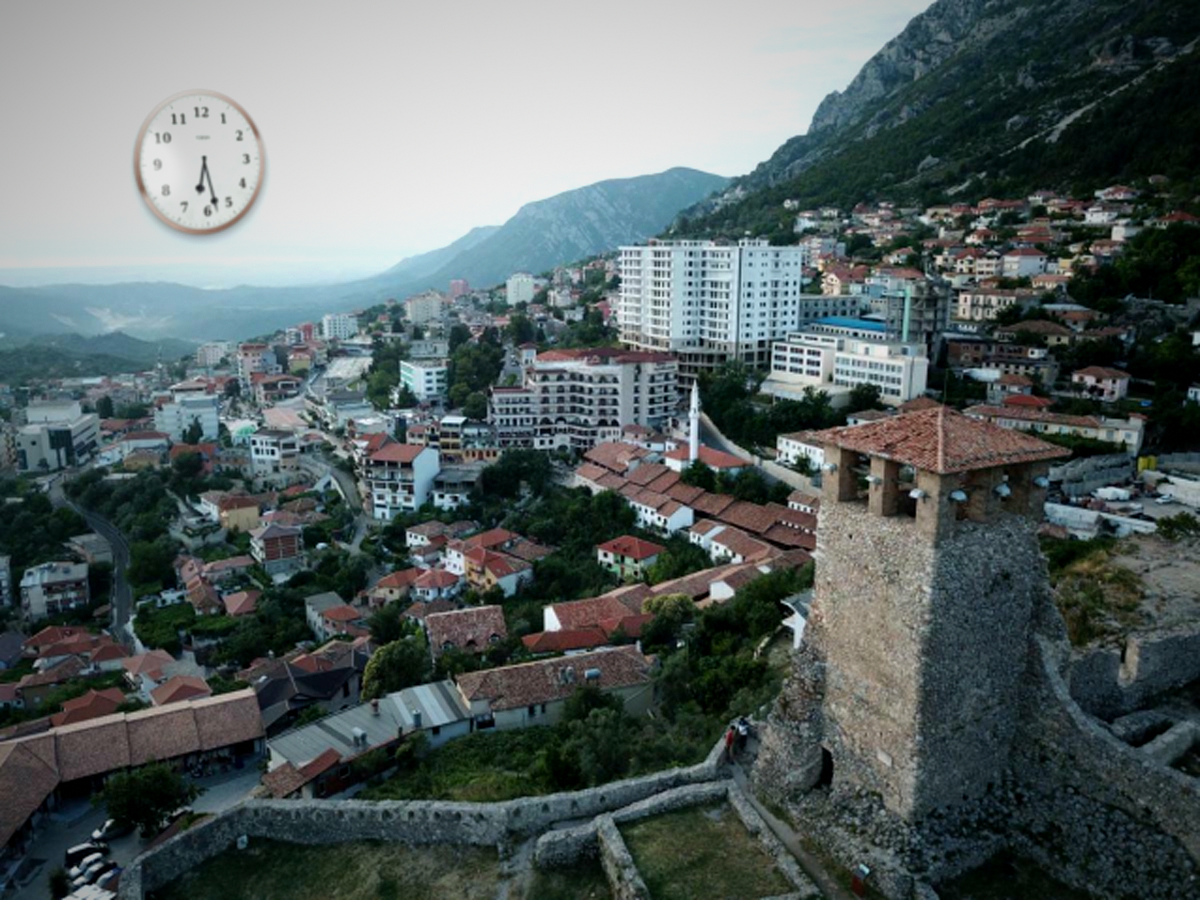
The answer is 6:28
